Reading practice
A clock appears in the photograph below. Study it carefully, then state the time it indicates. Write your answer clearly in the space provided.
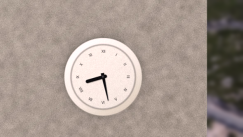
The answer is 8:28
